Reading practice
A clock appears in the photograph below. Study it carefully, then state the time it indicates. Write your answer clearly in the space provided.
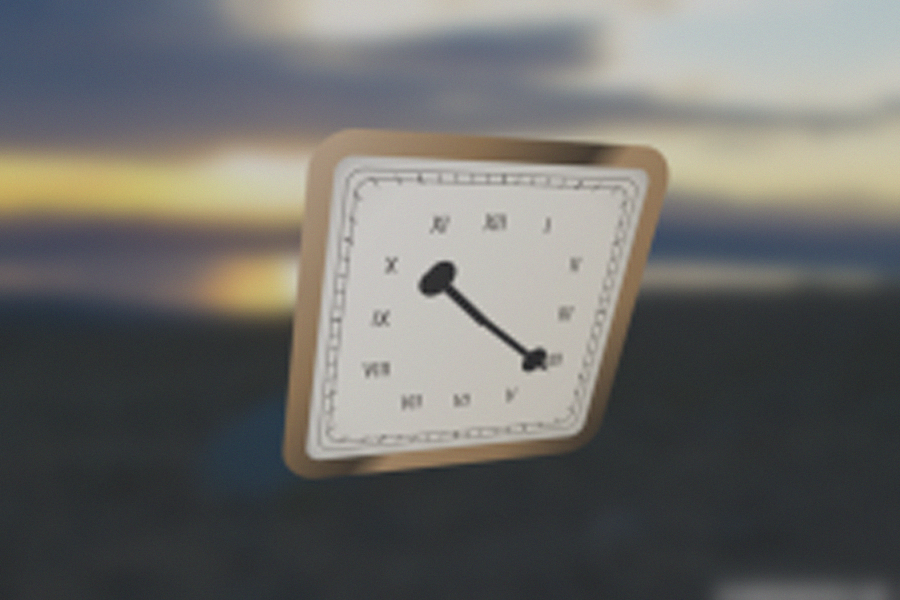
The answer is 10:21
